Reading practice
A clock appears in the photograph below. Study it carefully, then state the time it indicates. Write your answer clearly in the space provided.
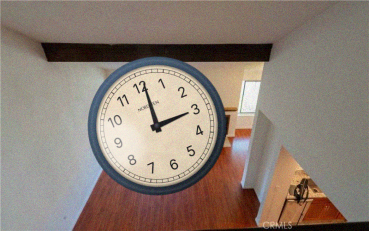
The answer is 3:01
